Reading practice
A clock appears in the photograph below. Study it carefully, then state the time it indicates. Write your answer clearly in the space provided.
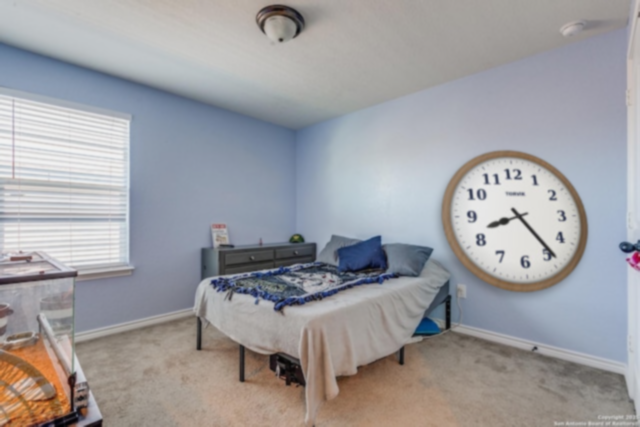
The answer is 8:24
